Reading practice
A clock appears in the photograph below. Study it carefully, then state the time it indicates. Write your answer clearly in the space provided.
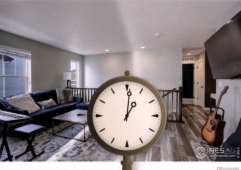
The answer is 1:01
